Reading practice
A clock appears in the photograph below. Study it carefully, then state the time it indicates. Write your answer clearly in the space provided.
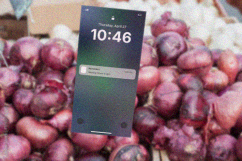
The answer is 10:46
